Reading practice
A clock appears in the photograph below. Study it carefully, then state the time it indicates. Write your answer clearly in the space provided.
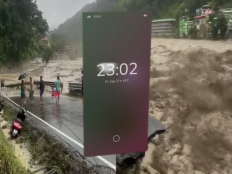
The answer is 23:02
